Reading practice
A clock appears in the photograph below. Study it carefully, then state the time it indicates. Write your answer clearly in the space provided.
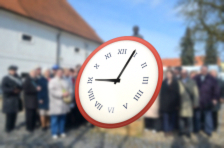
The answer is 9:04
